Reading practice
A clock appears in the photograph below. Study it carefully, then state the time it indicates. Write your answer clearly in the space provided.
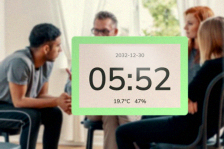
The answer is 5:52
